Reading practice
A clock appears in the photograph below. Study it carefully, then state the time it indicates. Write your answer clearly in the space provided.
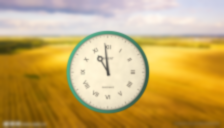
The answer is 10:59
